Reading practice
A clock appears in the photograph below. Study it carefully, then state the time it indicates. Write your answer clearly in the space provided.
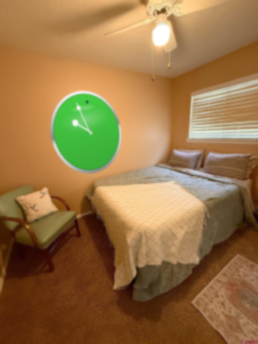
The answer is 9:56
